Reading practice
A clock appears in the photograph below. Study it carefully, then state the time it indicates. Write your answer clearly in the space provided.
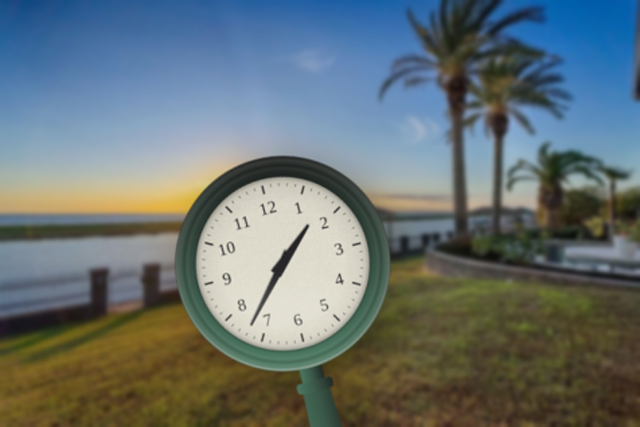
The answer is 1:37
